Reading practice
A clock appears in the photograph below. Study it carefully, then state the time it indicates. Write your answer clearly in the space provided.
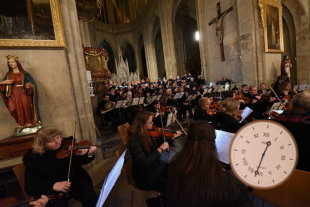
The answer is 12:32
